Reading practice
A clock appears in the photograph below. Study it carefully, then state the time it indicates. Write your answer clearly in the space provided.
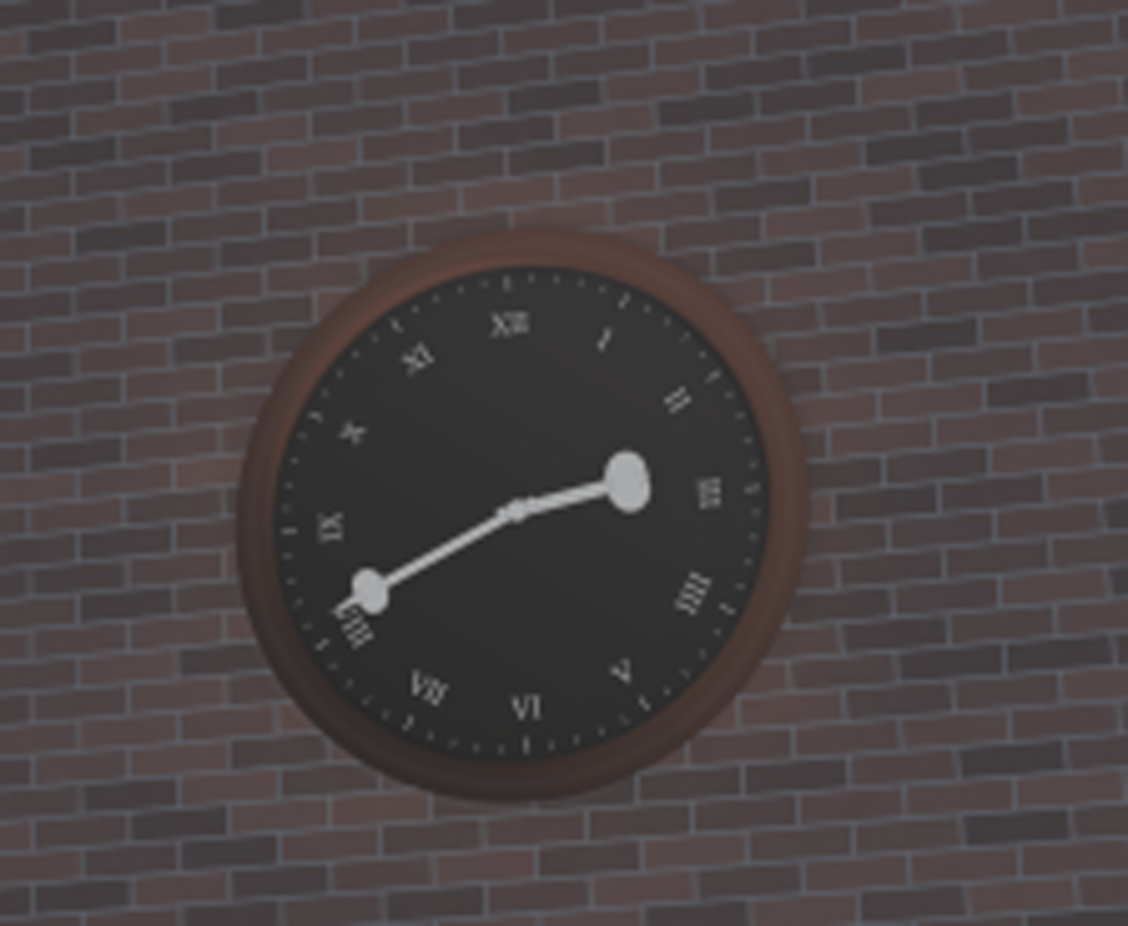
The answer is 2:41
